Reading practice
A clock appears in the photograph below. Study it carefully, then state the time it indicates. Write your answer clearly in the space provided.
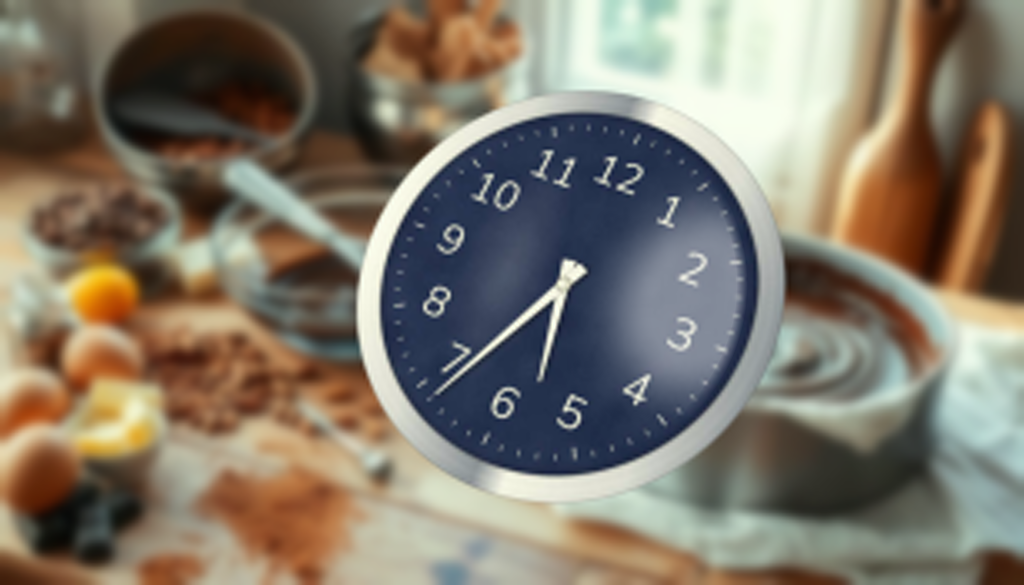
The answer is 5:34
